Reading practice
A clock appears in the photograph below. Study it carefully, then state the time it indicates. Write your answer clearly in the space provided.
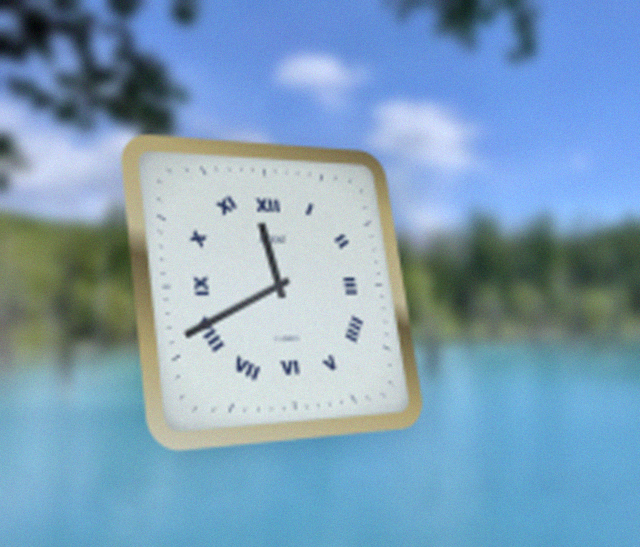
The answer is 11:41
